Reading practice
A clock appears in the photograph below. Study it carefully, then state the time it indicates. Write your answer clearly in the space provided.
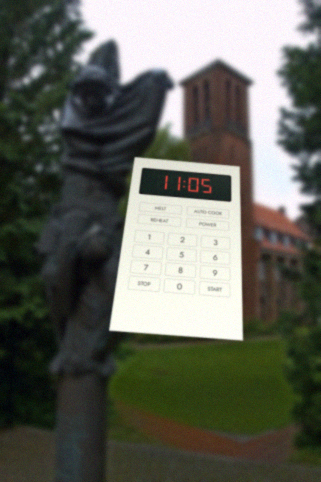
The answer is 11:05
